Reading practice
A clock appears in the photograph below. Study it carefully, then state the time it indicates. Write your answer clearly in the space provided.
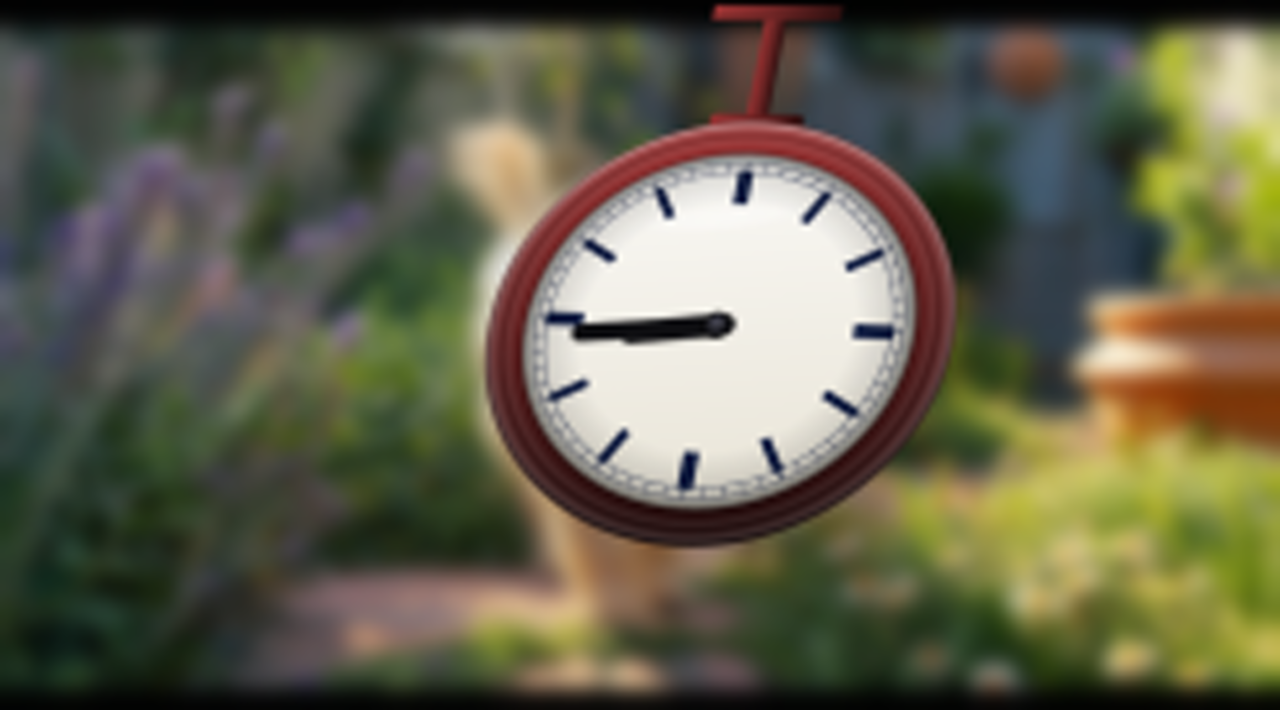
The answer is 8:44
